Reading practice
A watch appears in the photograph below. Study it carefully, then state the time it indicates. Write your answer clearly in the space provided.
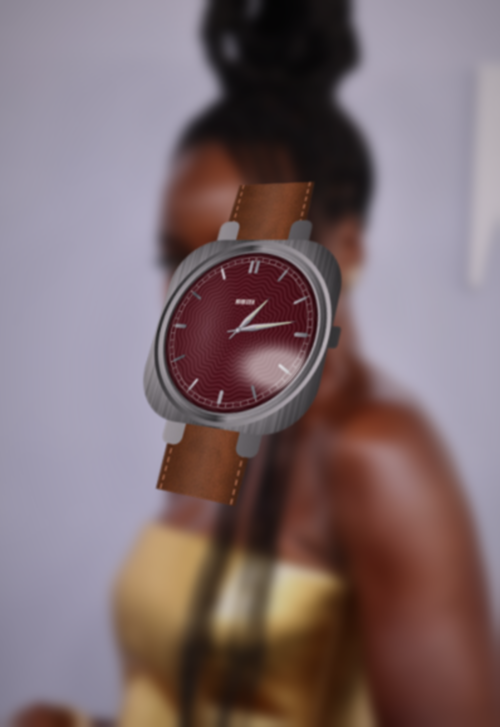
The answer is 1:13
